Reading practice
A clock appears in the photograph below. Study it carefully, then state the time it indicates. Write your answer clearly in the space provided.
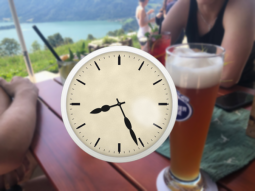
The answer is 8:26
